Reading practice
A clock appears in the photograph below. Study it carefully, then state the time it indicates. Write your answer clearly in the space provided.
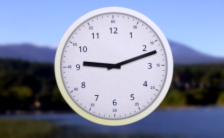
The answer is 9:12
